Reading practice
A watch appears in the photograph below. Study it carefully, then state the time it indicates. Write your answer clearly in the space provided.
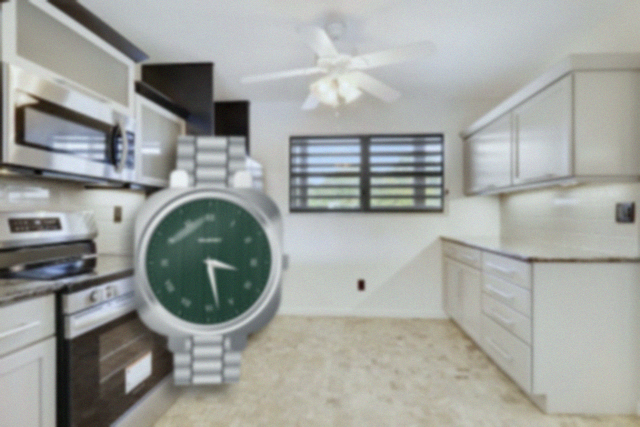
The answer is 3:28
